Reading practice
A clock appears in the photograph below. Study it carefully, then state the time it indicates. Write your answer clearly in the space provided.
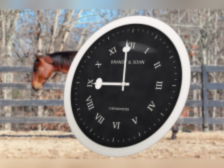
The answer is 8:59
